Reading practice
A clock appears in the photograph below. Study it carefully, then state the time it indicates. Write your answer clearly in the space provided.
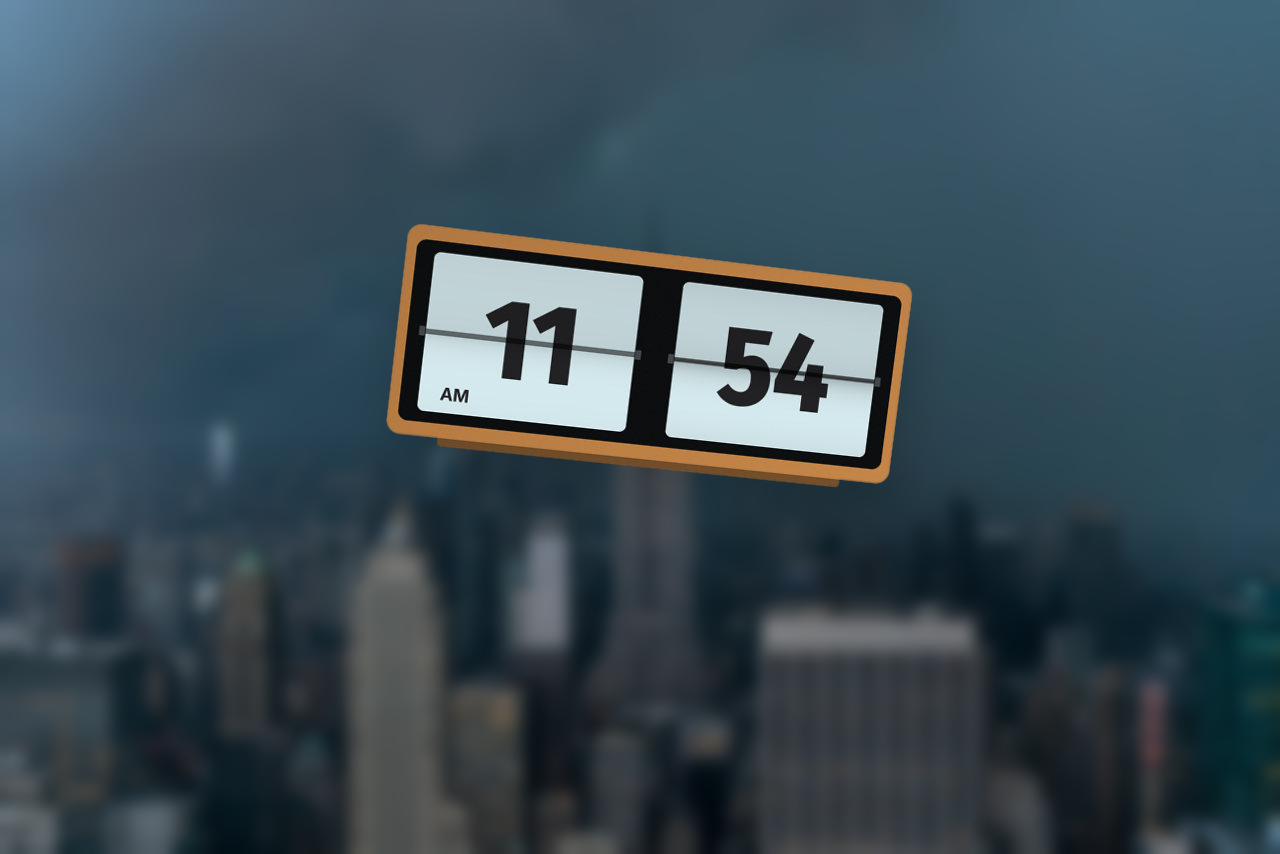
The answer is 11:54
